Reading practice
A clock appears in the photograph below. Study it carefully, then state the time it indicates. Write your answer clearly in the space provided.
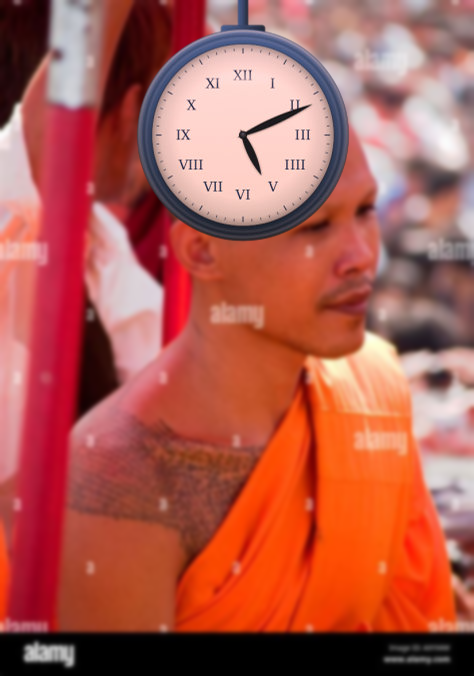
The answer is 5:11
